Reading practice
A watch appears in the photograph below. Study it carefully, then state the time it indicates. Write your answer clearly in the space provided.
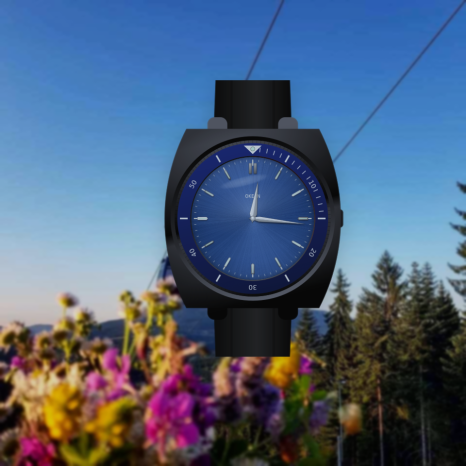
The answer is 12:16
